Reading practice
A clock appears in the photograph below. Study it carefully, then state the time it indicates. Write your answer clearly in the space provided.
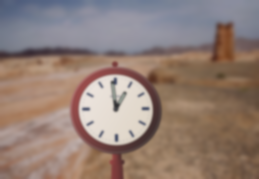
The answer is 12:59
